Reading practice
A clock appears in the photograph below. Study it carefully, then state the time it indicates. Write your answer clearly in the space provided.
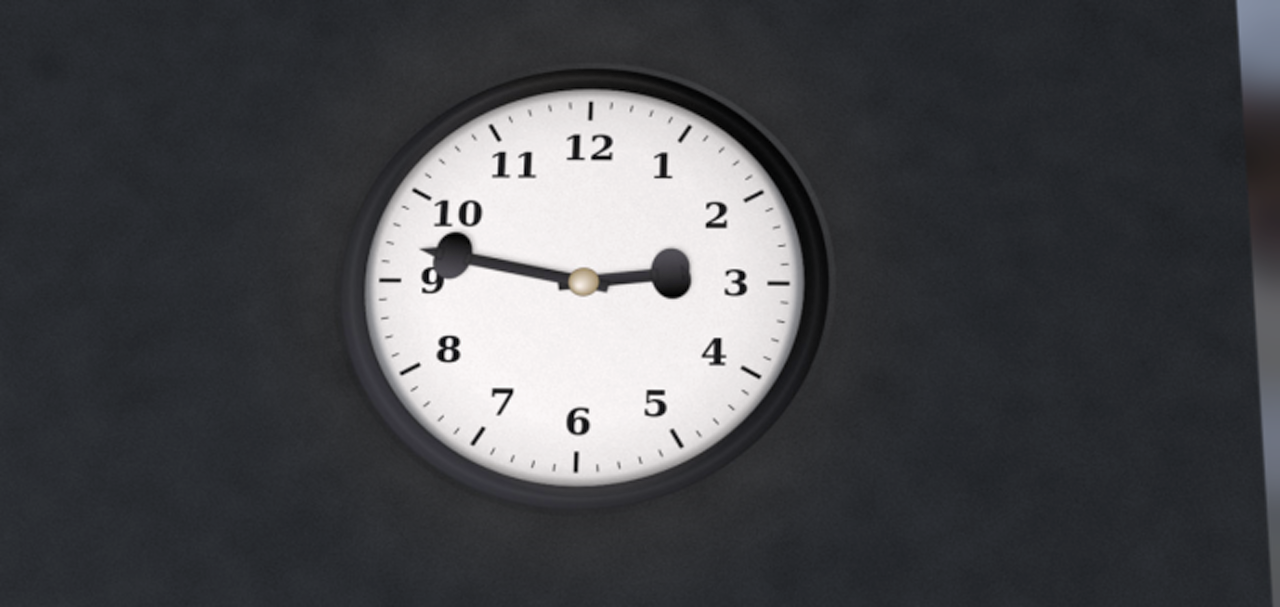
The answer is 2:47
